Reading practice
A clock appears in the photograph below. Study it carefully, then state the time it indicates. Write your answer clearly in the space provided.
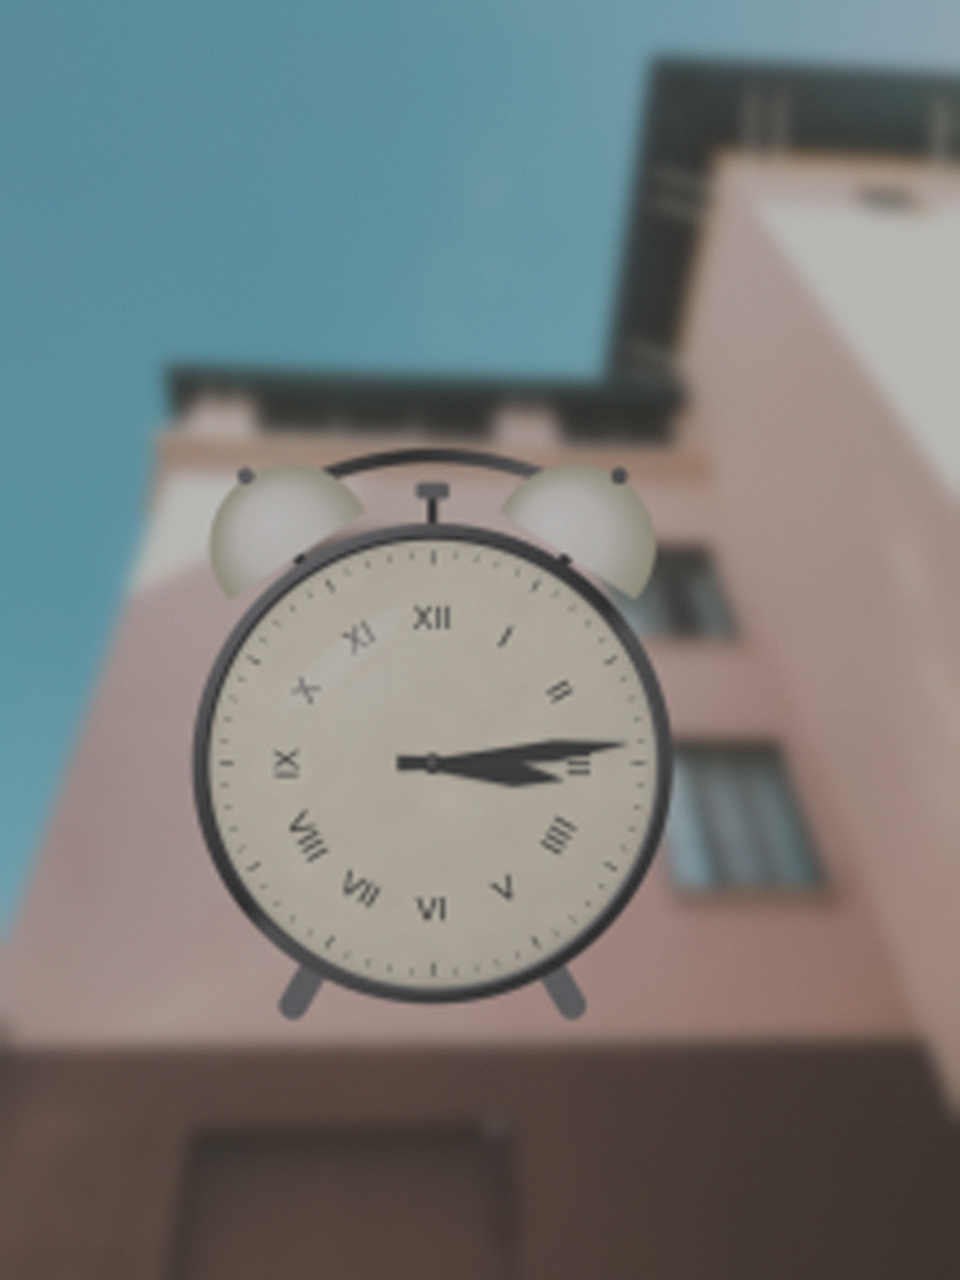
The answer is 3:14
